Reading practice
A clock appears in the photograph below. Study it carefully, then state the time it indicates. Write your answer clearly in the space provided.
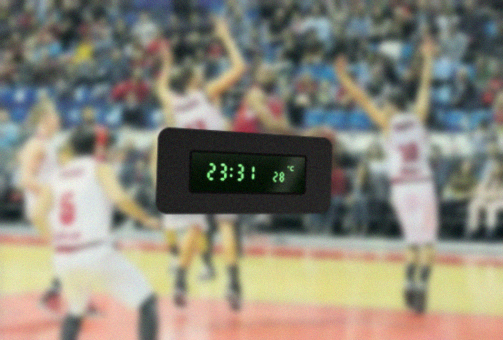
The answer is 23:31
